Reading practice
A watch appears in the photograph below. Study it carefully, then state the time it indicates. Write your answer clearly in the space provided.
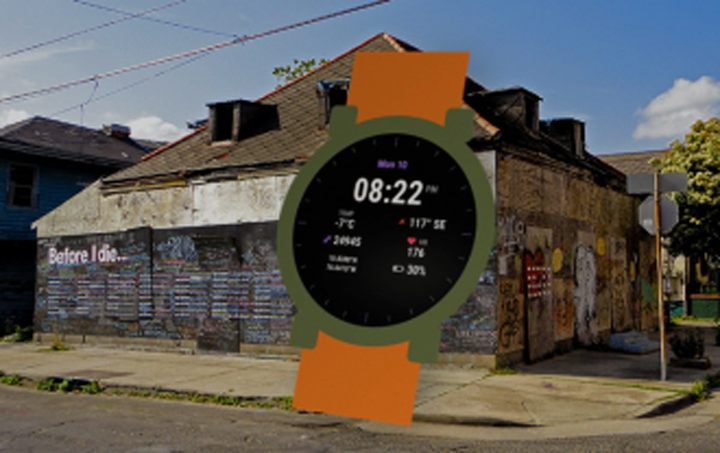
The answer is 8:22
